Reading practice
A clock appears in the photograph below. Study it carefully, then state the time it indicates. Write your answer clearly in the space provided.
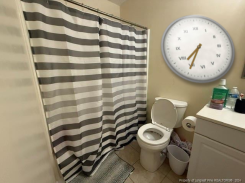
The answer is 7:35
